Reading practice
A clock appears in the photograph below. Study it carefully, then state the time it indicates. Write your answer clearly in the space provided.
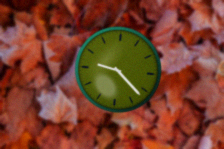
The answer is 9:22
